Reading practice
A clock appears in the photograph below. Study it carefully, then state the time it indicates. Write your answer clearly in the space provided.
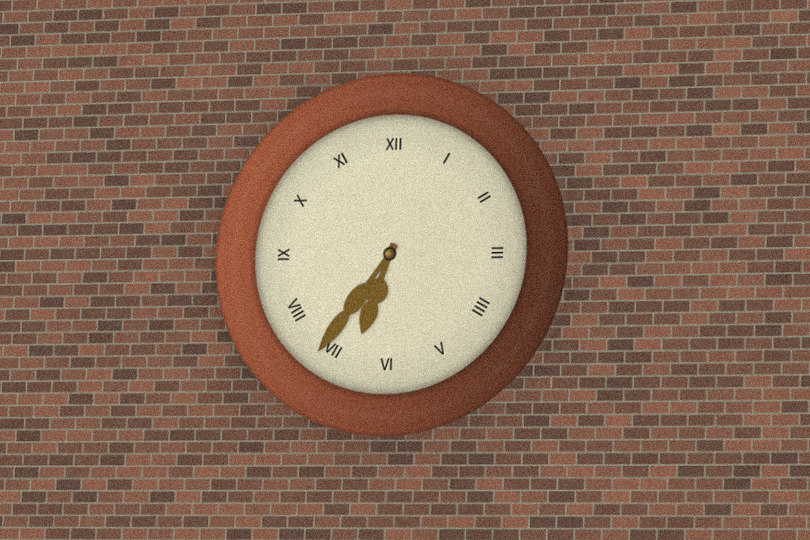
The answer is 6:36
